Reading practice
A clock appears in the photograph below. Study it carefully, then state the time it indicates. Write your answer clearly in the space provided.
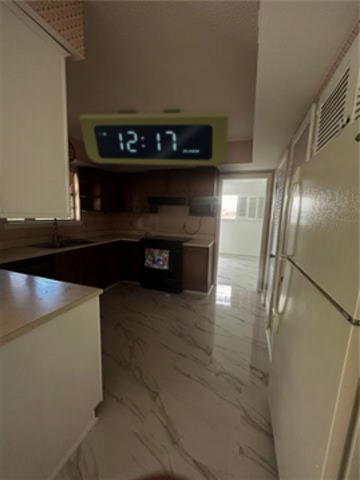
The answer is 12:17
